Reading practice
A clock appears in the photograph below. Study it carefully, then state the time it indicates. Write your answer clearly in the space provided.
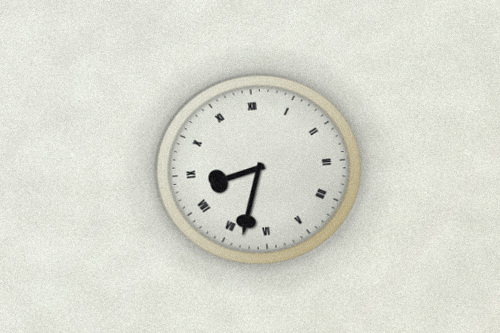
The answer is 8:33
